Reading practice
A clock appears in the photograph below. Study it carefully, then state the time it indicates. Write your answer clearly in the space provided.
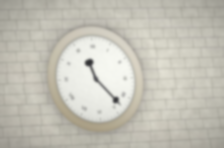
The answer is 11:23
